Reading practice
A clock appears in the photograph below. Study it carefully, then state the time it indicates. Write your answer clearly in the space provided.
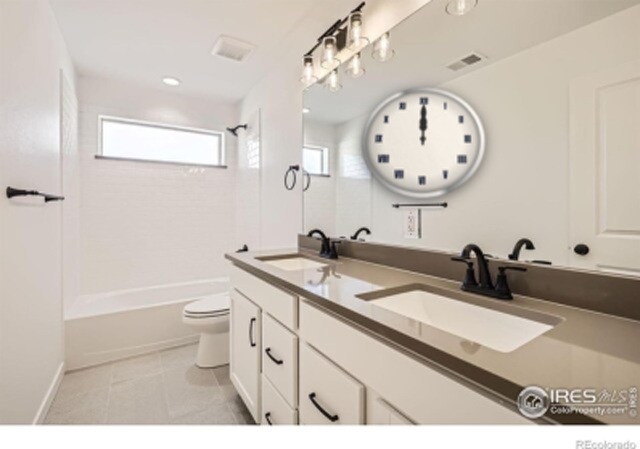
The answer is 12:00
